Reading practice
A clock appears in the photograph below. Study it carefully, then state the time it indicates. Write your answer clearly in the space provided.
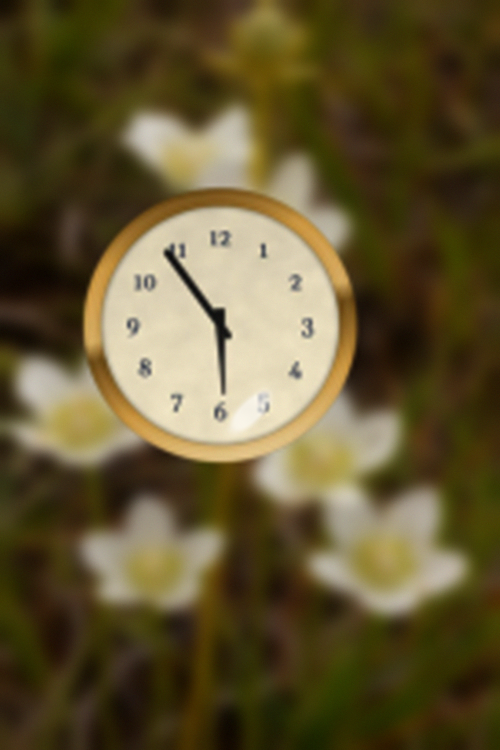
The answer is 5:54
